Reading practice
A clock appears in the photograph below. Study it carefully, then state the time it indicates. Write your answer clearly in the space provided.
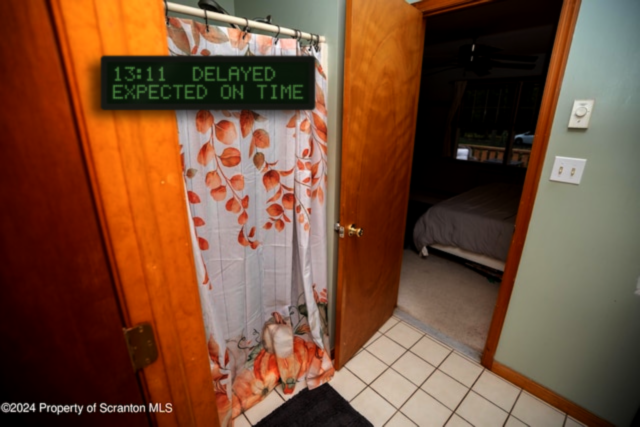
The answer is 13:11
